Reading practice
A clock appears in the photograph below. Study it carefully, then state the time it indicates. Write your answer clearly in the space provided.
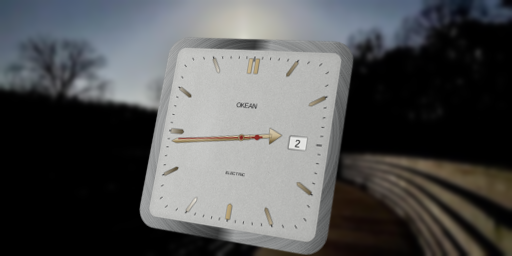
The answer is 2:43:44
